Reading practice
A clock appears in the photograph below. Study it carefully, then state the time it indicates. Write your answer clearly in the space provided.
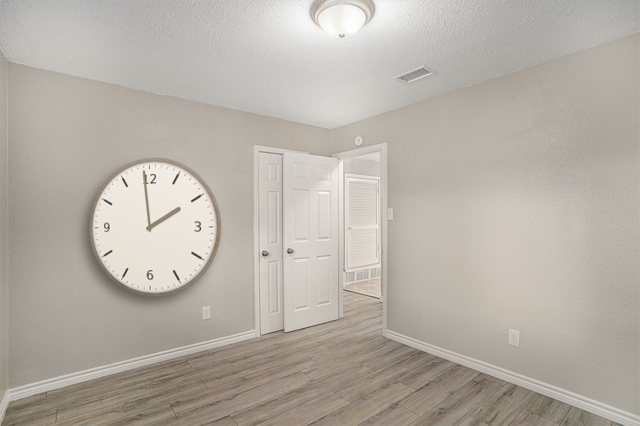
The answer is 1:59
